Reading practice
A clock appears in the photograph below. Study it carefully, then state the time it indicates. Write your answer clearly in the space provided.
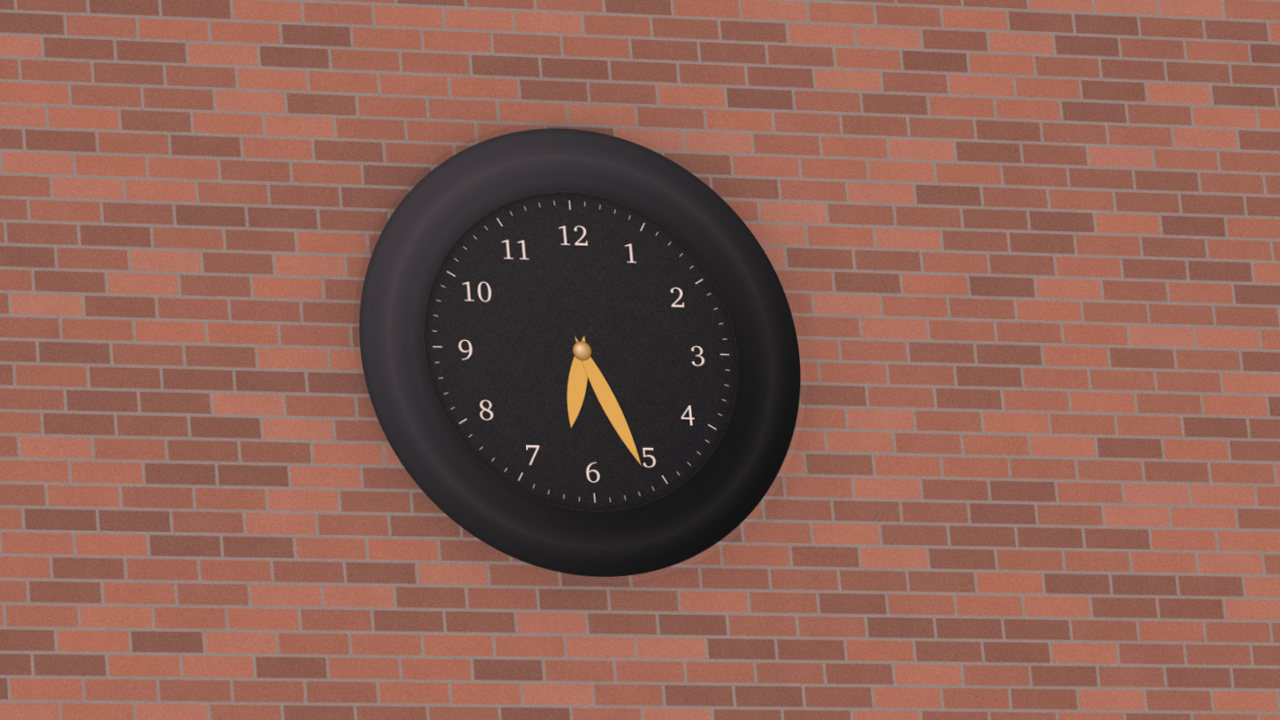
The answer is 6:26
